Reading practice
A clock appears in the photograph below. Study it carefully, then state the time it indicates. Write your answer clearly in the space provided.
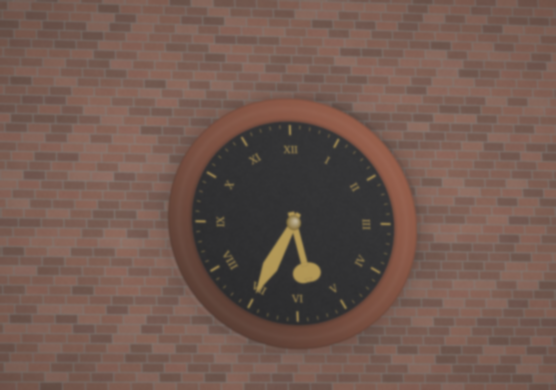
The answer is 5:35
